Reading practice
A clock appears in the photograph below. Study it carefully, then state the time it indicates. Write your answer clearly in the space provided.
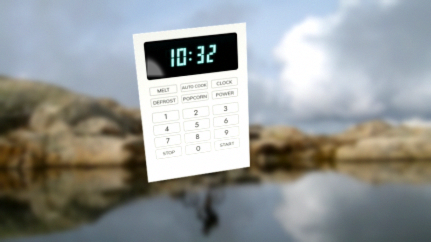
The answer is 10:32
